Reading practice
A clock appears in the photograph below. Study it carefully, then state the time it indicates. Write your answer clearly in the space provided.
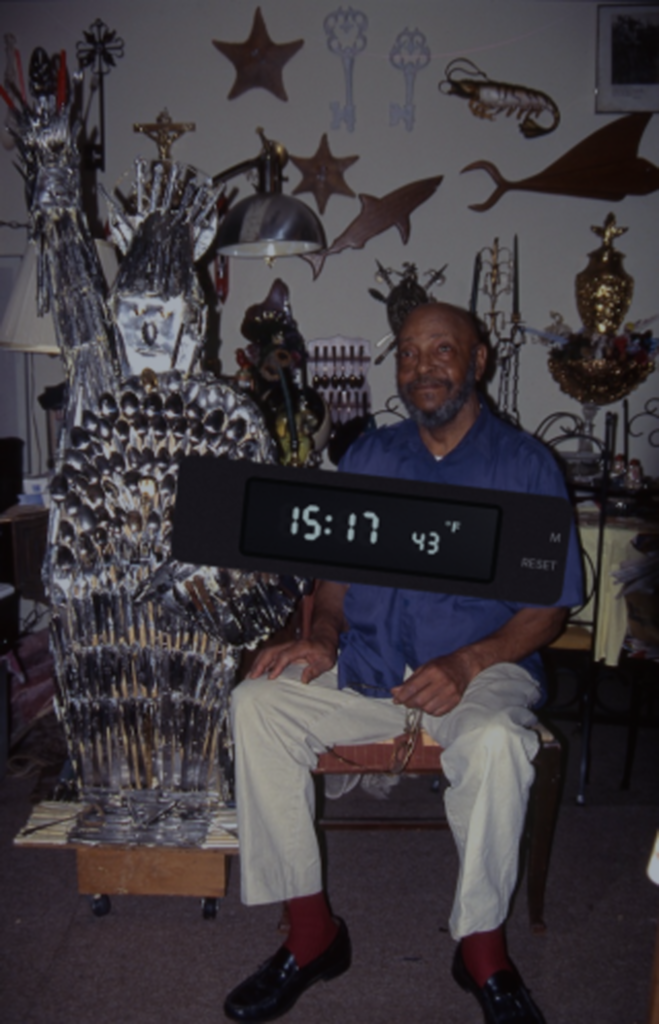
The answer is 15:17
